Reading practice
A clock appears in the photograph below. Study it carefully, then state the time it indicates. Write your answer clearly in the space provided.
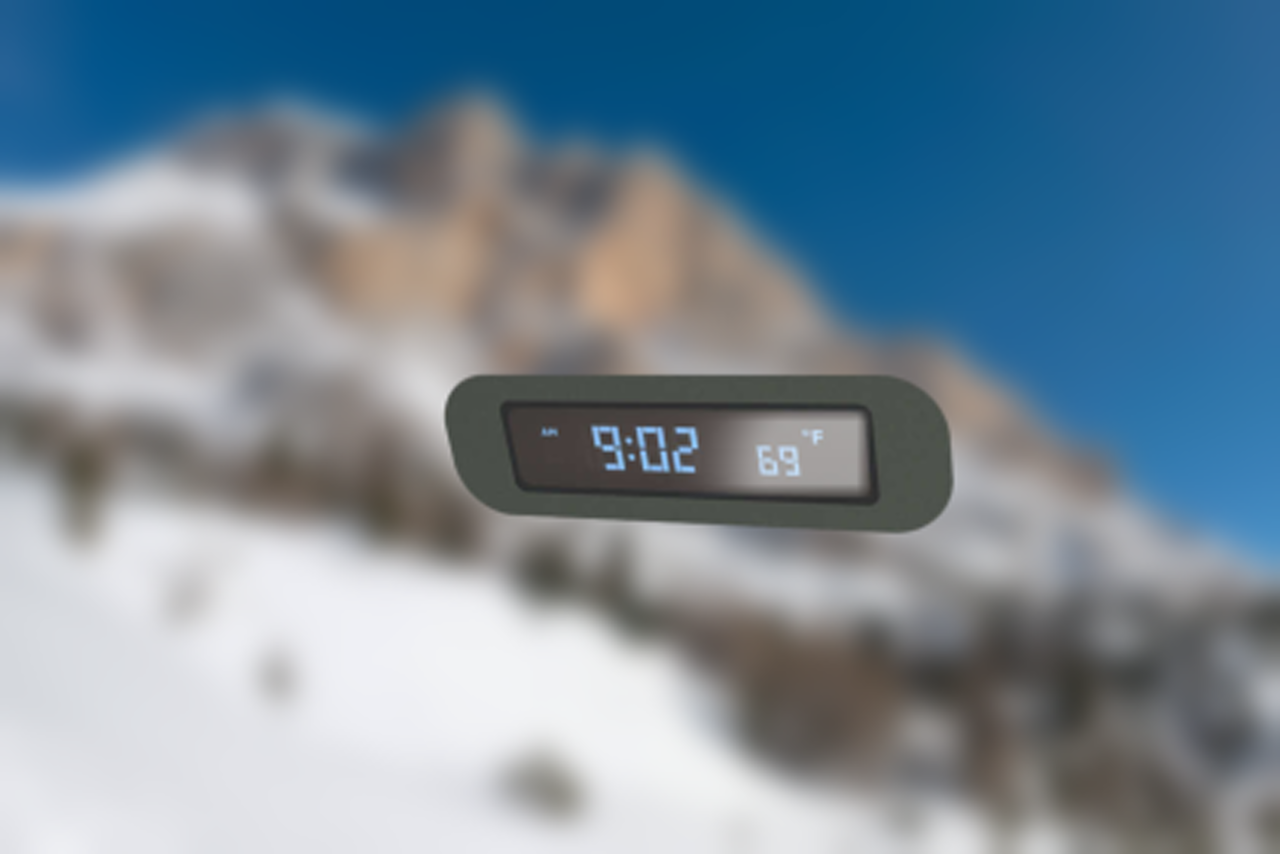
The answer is 9:02
